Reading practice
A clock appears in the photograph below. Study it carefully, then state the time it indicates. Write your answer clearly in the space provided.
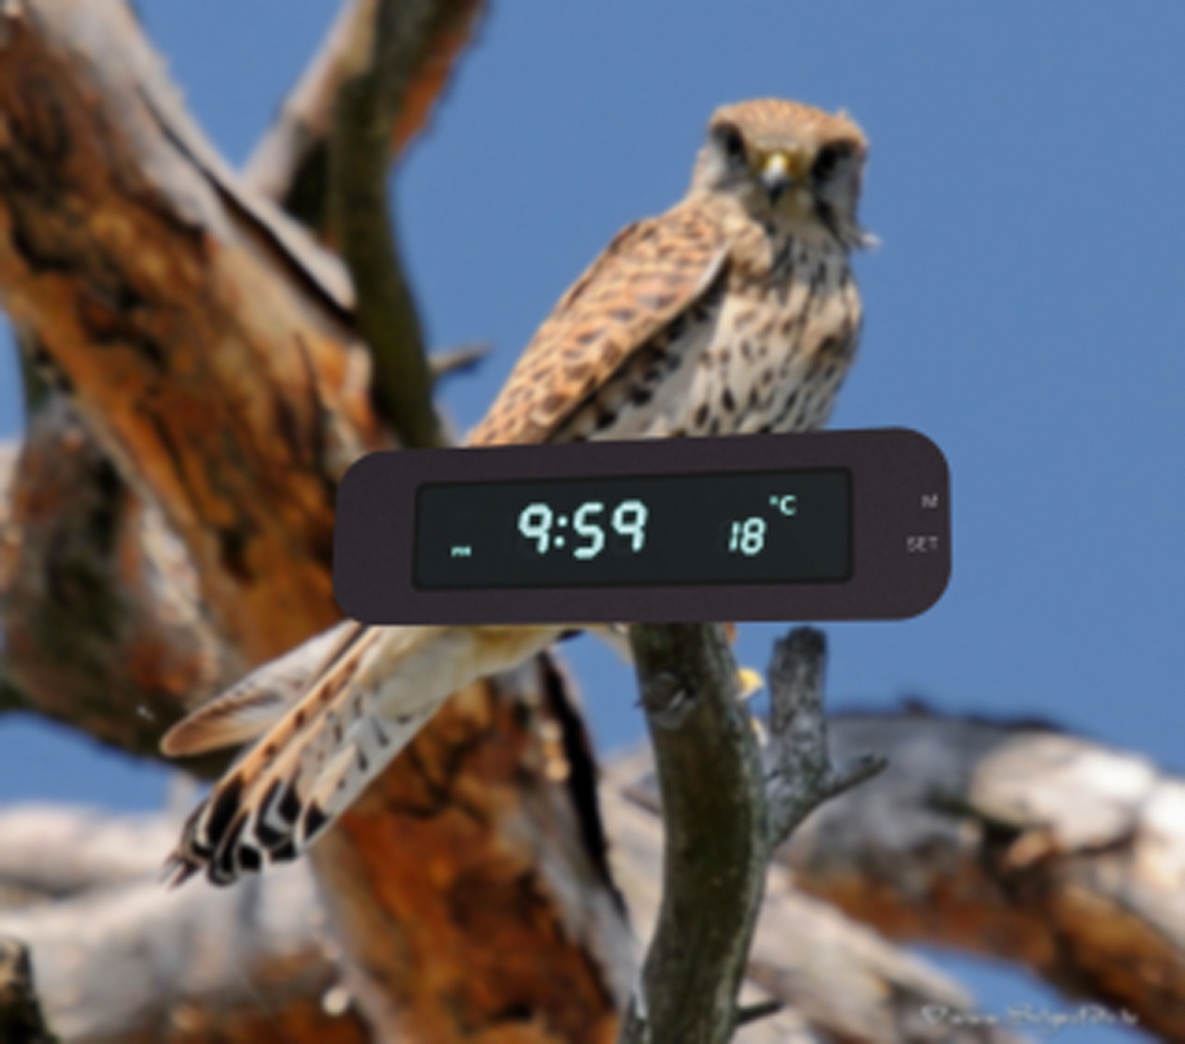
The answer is 9:59
